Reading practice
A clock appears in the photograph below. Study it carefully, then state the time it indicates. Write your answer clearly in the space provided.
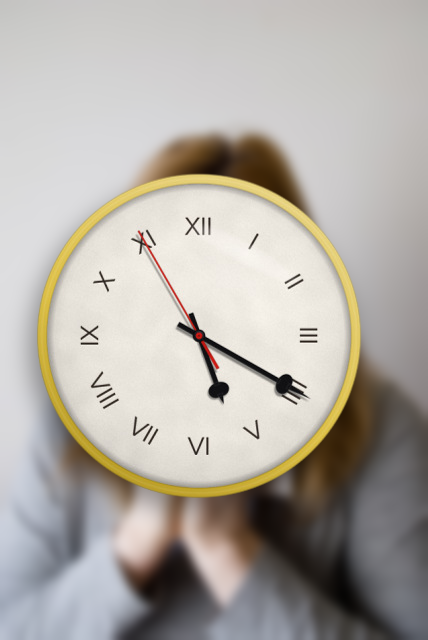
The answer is 5:19:55
